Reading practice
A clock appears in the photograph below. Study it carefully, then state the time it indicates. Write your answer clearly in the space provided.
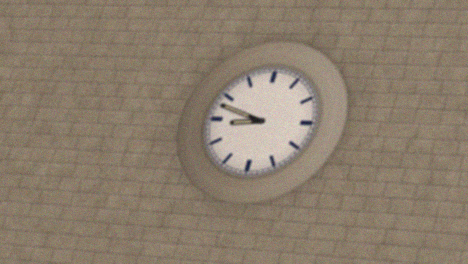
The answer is 8:48
